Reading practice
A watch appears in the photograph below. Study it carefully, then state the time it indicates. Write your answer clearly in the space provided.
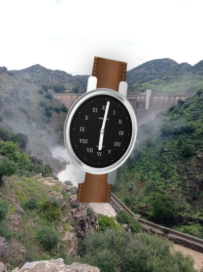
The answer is 6:01
